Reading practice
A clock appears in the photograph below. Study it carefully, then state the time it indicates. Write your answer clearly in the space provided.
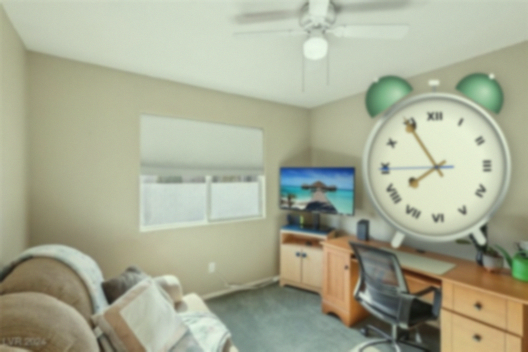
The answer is 7:54:45
